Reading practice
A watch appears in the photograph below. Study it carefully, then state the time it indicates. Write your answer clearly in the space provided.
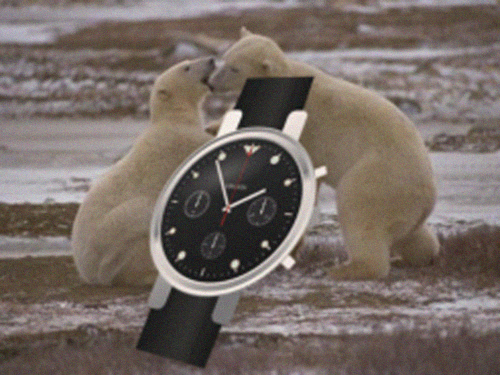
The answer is 1:54
